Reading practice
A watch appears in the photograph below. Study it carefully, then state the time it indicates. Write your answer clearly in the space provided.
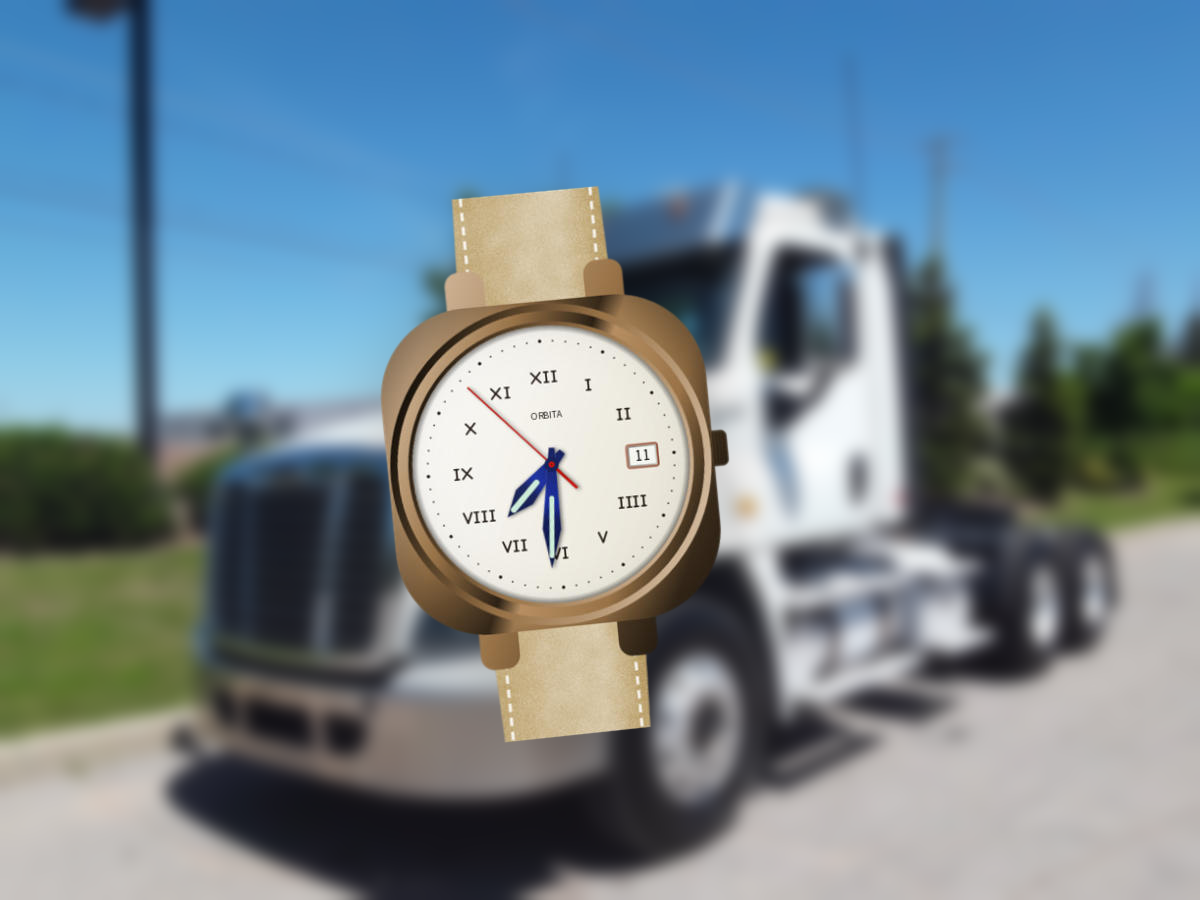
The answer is 7:30:53
